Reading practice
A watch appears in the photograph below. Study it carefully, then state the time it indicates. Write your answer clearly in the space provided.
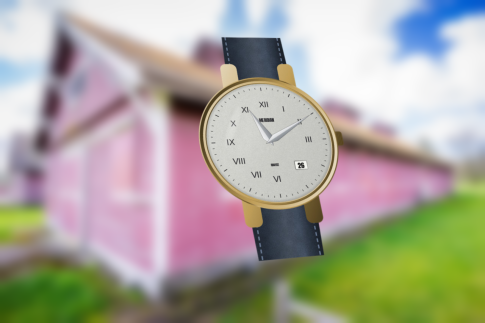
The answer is 11:10
